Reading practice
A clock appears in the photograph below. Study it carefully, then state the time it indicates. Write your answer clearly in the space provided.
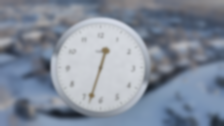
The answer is 12:33
